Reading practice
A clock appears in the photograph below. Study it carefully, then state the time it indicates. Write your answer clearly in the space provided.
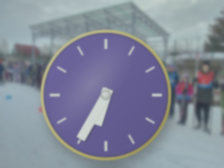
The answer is 6:35
